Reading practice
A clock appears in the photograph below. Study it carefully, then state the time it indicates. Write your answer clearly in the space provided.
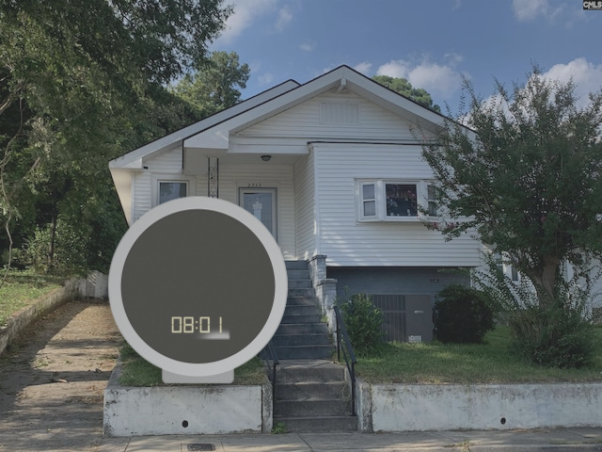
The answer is 8:01
